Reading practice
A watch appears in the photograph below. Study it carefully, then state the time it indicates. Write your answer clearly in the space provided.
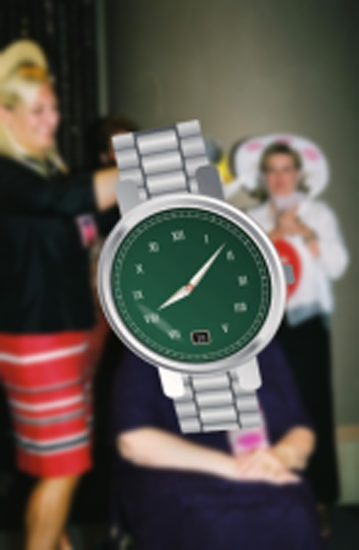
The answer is 8:08
